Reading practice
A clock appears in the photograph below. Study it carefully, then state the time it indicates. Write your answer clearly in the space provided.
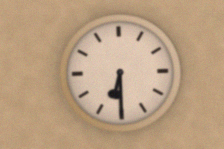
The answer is 6:30
